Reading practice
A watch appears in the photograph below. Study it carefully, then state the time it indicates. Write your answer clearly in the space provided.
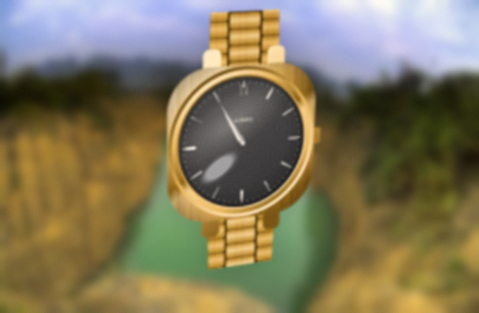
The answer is 10:55
